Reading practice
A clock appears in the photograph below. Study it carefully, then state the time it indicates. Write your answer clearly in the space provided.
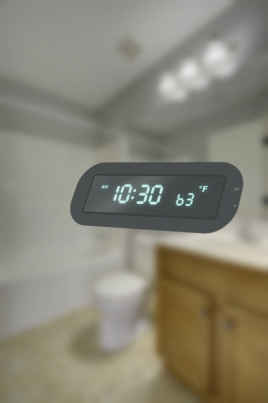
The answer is 10:30
